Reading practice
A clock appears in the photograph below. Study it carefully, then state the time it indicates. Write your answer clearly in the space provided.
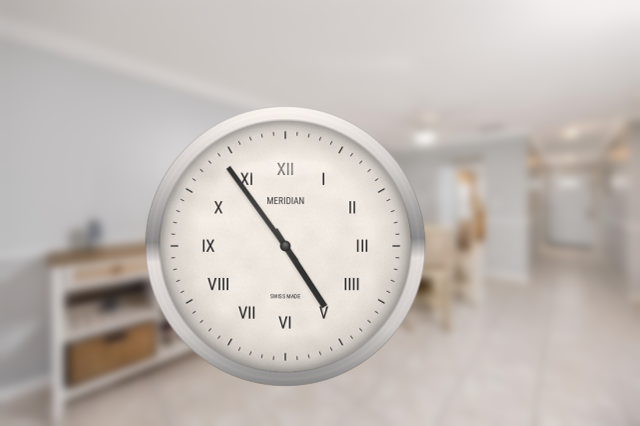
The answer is 4:54
